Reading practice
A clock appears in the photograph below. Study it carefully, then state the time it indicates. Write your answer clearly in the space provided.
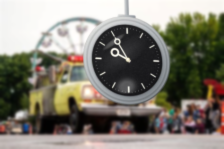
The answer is 9:55
